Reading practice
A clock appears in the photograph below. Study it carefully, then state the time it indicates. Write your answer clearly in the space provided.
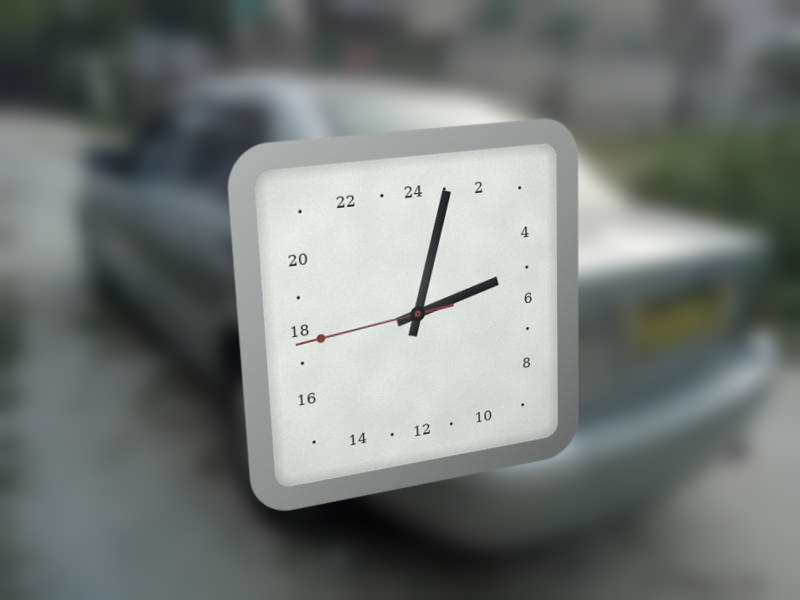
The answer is 5:02:44
